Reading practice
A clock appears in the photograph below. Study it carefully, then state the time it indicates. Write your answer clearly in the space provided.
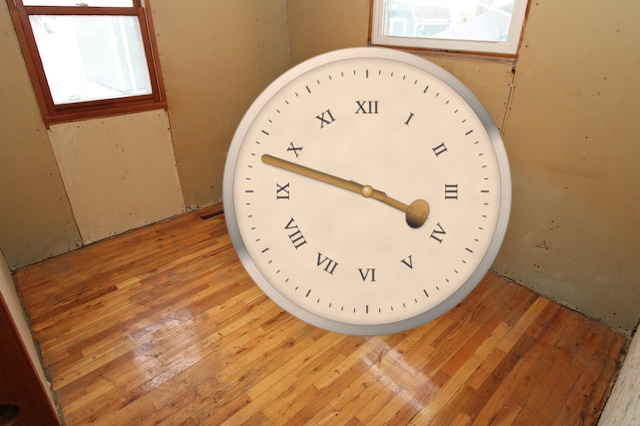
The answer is 3:48
